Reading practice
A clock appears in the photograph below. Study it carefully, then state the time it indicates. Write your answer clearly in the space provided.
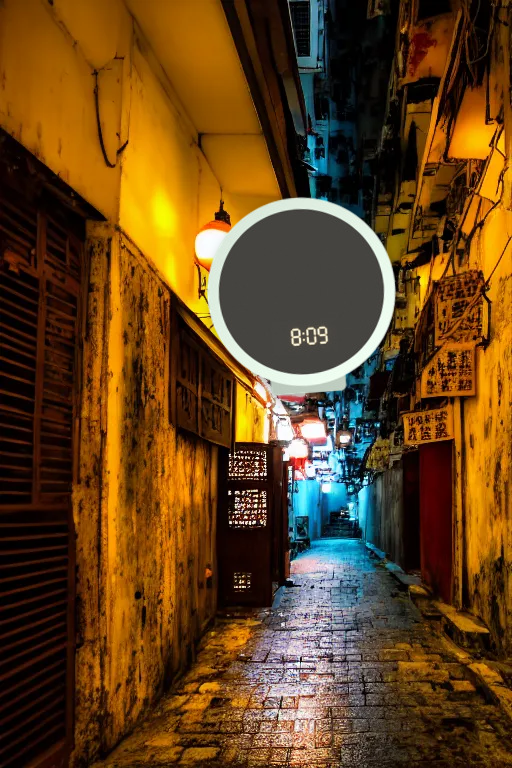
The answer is 8:09
